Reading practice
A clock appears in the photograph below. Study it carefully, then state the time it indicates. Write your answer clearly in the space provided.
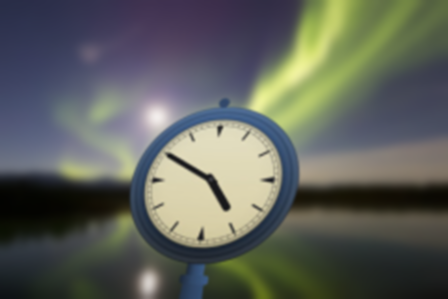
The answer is 4:50
